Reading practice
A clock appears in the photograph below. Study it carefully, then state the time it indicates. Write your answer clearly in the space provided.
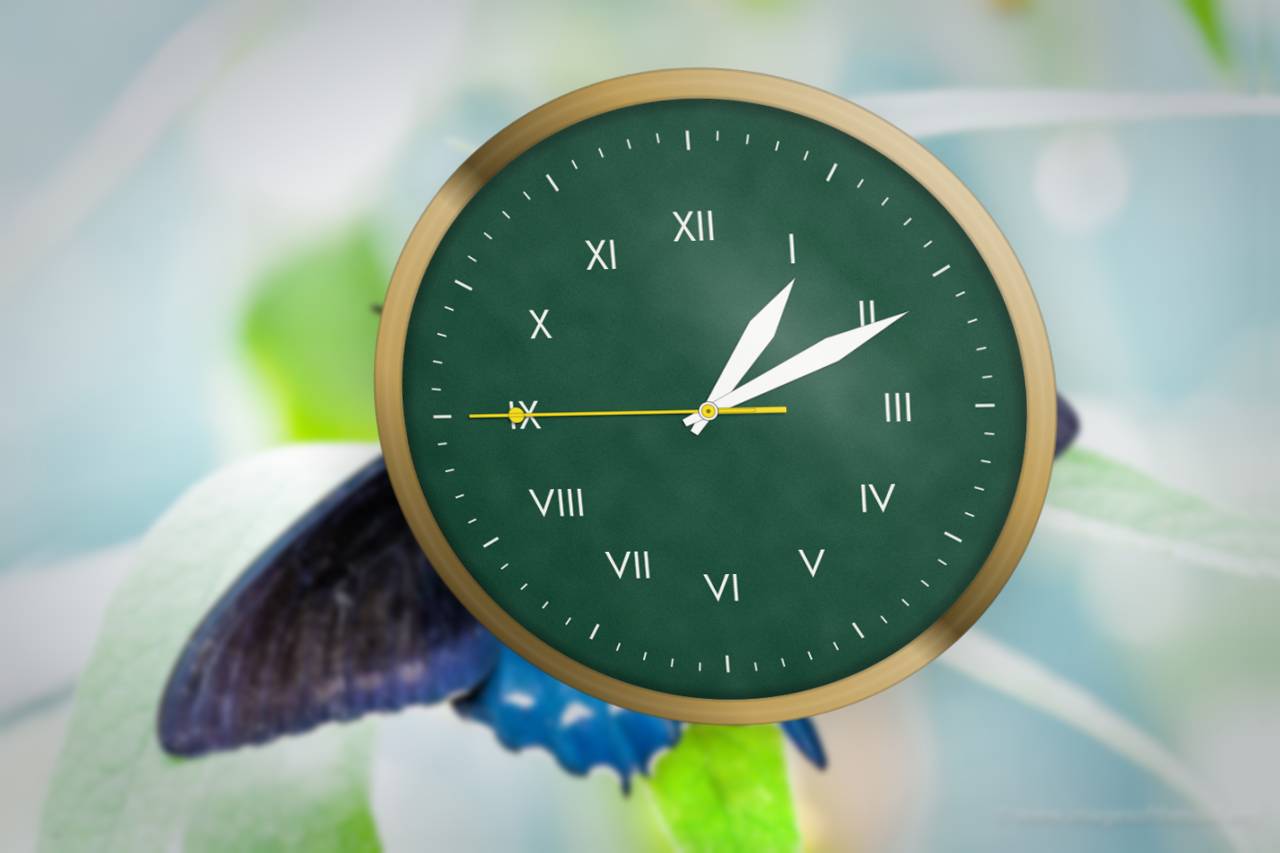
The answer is 1:10:45
